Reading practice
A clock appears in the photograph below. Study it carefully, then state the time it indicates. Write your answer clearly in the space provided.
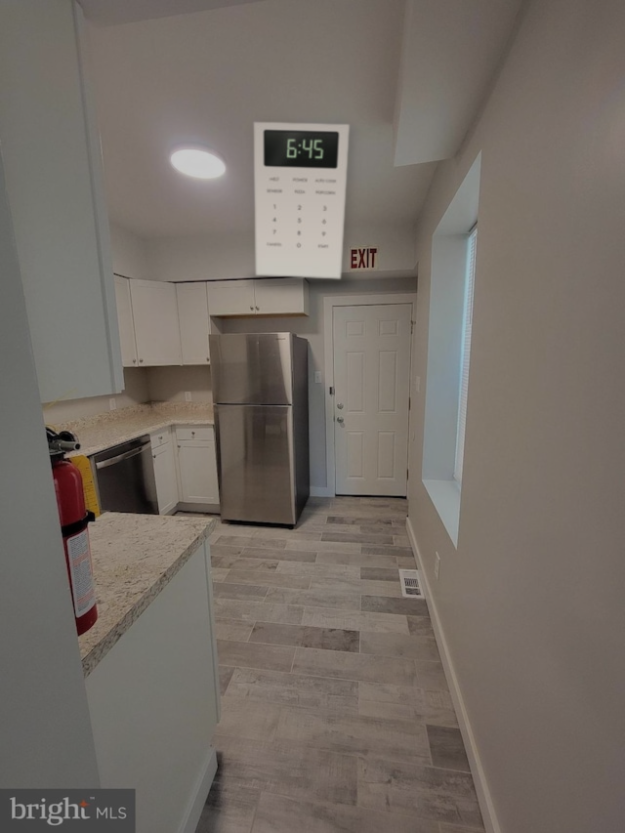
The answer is 6:45
